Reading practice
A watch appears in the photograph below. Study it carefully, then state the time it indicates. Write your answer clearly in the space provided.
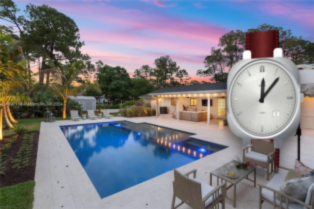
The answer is 12:07
